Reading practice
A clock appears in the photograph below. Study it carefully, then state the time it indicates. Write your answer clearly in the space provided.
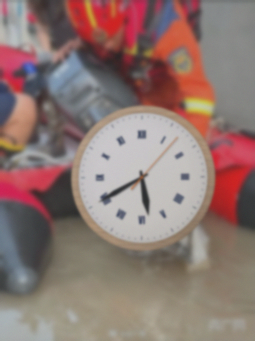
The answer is 5:40:07
